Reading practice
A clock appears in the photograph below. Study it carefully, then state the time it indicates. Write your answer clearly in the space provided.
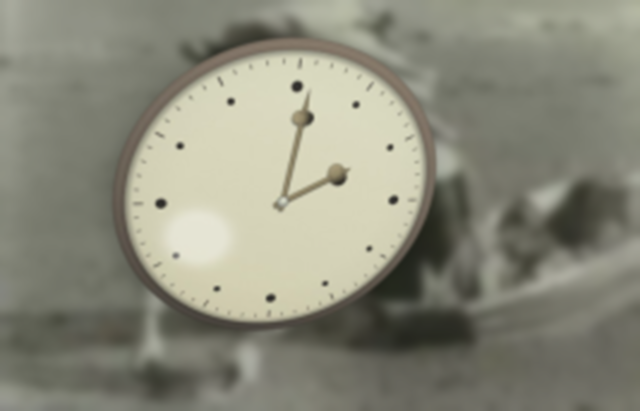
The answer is 2:01
